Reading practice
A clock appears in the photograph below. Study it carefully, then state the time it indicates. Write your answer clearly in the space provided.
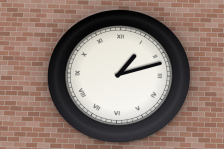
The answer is 1:12
